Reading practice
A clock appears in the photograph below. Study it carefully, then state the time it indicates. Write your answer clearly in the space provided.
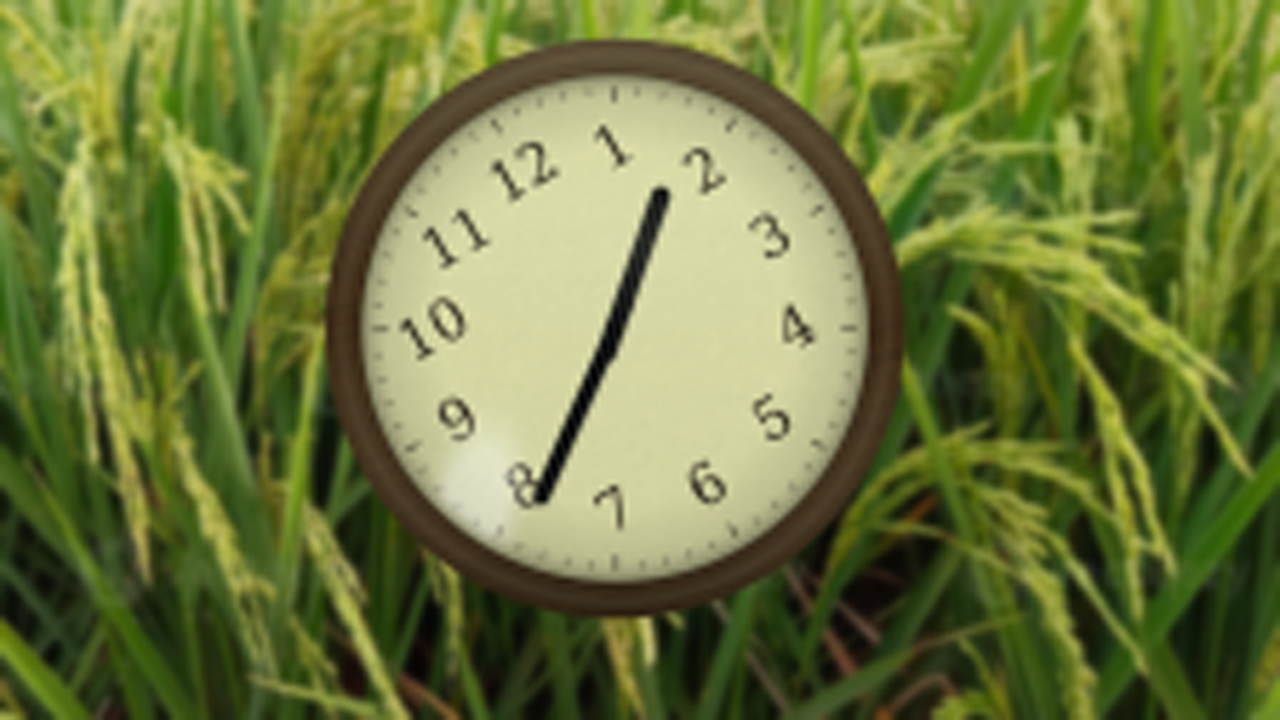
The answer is 1:39
